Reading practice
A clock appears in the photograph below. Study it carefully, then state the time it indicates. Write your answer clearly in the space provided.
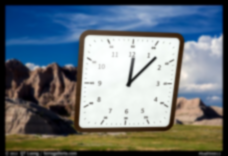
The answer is 12:07
